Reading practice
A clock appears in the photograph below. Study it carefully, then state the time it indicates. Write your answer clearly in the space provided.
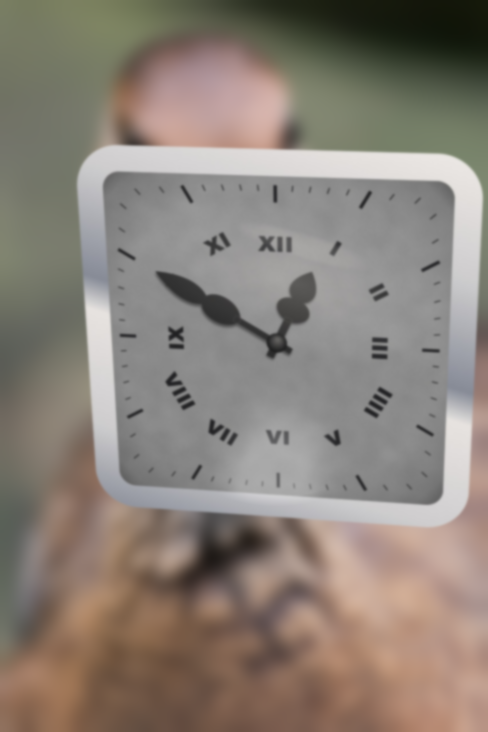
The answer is 12:50
